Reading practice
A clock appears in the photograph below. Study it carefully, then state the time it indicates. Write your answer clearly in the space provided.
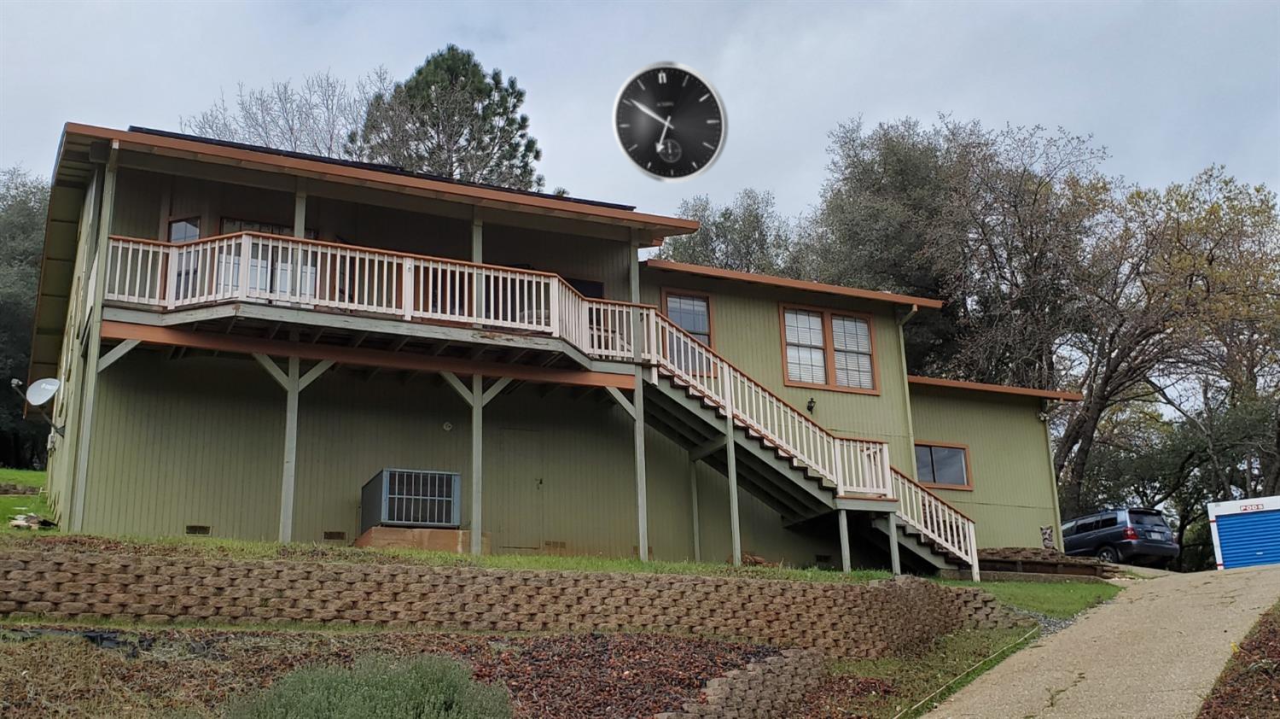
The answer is 6:51
